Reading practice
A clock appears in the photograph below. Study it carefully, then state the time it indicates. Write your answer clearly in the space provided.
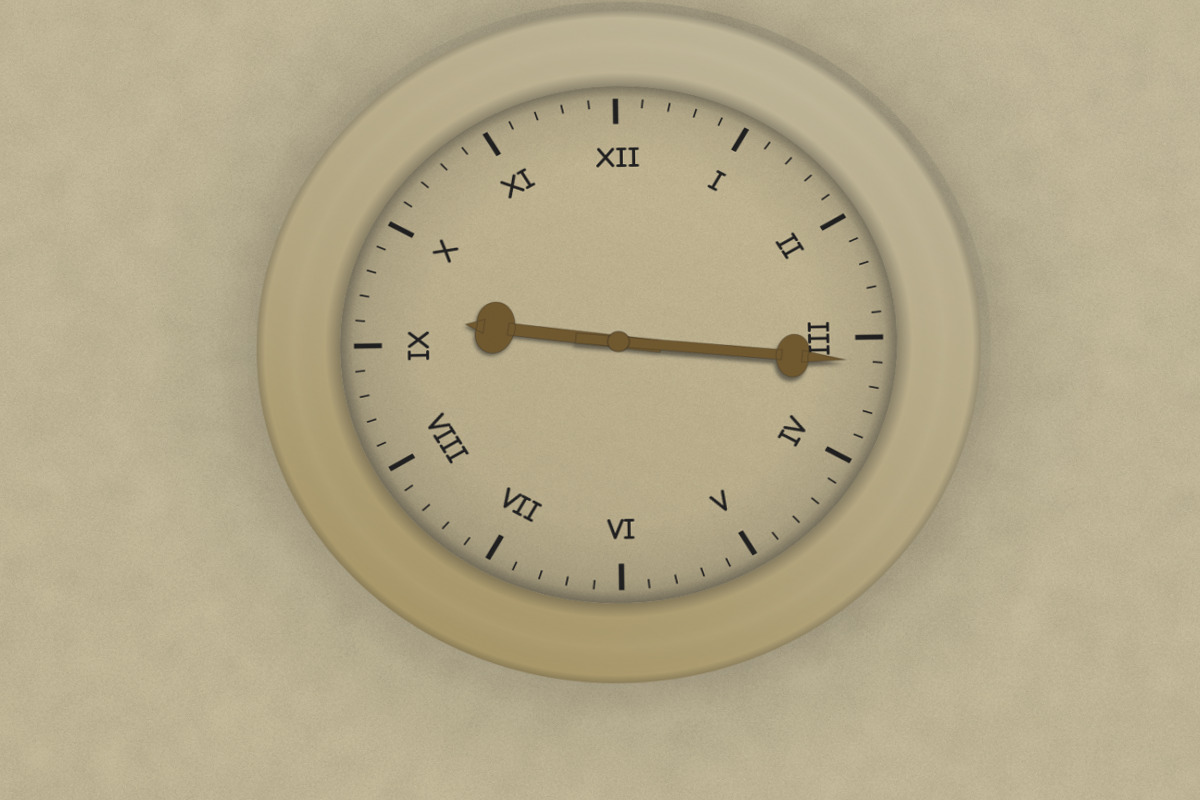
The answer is 9:16
